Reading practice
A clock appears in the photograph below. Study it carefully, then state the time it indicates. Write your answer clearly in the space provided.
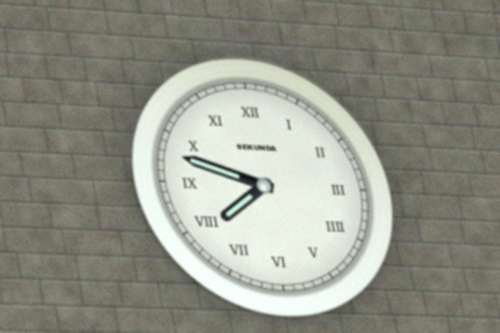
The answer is 7:48
